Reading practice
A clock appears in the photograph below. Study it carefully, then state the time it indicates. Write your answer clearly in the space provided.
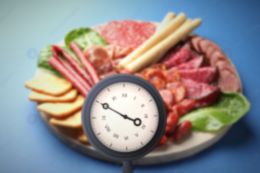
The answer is 3:50
